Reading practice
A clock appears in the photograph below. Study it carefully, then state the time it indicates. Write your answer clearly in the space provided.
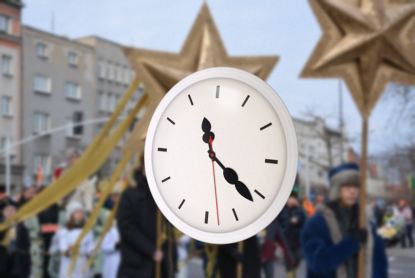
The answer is 11:21:28
